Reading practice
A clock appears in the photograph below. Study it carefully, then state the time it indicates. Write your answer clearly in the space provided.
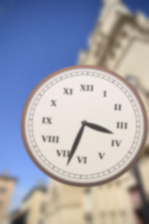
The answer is 3:33
